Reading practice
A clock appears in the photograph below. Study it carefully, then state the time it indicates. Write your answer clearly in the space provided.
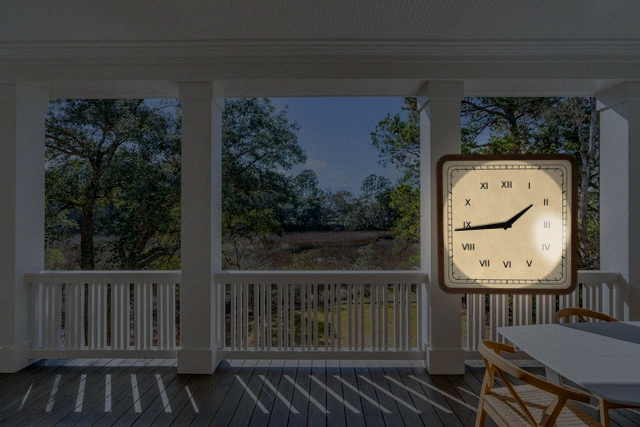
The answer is 1:44
